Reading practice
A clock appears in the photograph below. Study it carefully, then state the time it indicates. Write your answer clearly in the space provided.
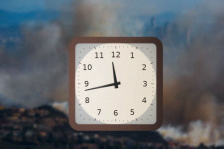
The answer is 11:43
